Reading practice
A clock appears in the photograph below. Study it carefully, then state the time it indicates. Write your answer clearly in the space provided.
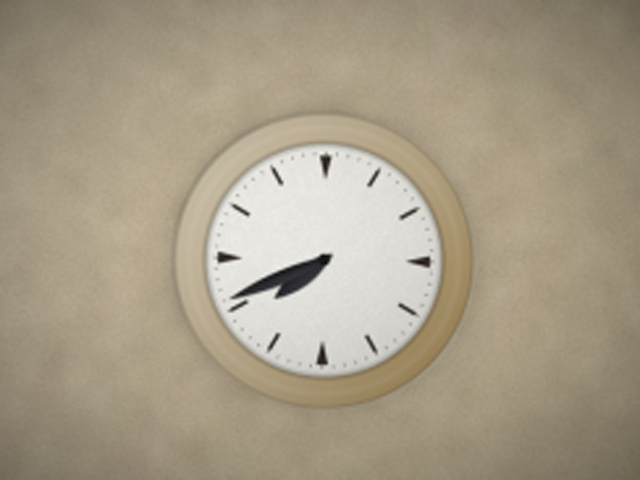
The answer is 7:41
